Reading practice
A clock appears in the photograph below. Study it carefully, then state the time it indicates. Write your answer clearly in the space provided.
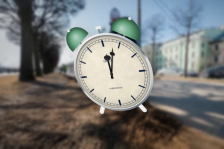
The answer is 12:03
